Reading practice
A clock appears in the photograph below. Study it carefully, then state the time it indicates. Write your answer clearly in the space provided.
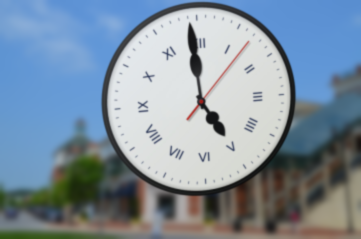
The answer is 4:59:07
